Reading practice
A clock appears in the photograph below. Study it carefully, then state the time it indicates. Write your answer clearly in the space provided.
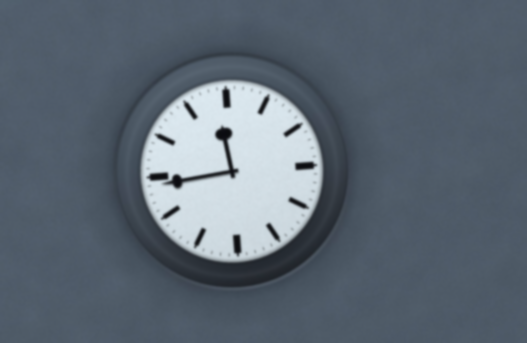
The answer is 11:44
